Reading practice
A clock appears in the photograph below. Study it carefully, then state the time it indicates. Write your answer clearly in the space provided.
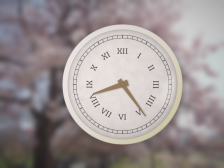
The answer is 8:24
